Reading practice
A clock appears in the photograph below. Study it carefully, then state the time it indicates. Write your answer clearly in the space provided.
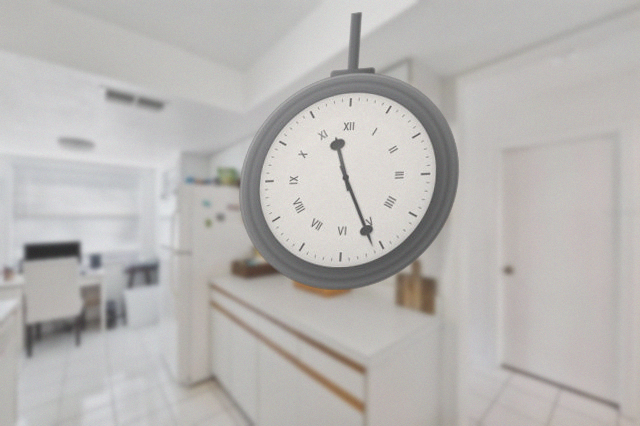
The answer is 11:26
